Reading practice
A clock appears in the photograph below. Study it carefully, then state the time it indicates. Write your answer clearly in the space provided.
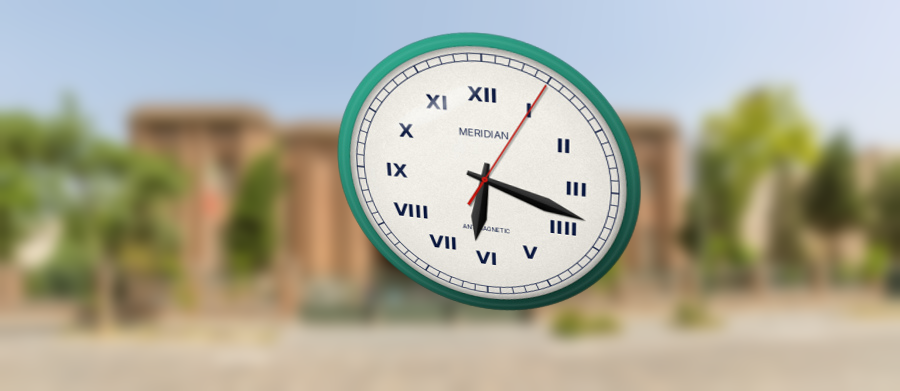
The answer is 6:18:05
